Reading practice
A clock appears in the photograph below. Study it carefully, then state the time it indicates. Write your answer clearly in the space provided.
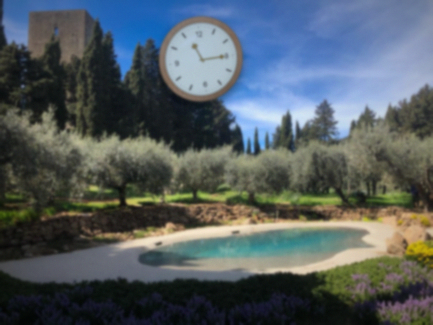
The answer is 11:15
